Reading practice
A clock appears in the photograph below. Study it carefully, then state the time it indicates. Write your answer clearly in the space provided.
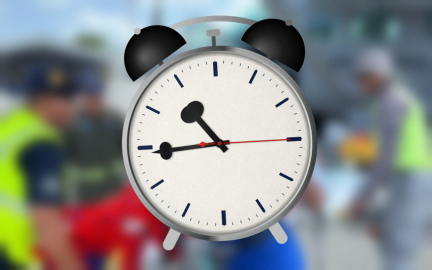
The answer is 10:44:15
